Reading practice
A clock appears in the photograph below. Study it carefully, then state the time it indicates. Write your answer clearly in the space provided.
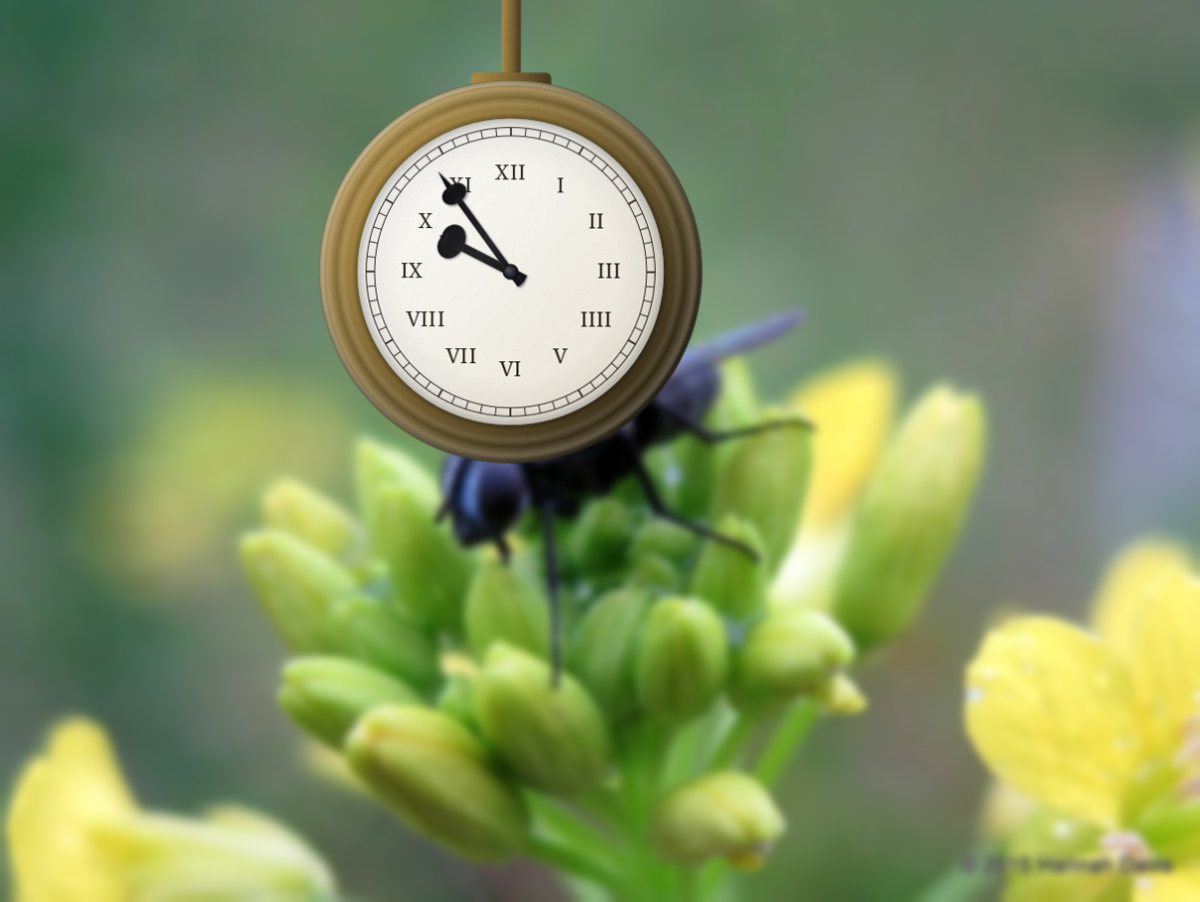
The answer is 9:54
